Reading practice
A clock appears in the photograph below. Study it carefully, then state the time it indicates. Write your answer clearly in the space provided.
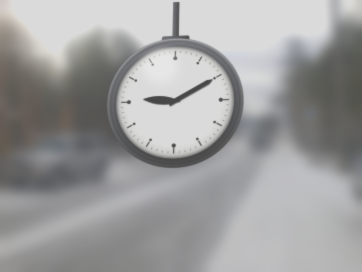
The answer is 9:10
